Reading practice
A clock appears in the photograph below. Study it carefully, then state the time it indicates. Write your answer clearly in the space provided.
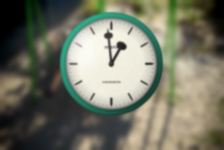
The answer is 12:59
